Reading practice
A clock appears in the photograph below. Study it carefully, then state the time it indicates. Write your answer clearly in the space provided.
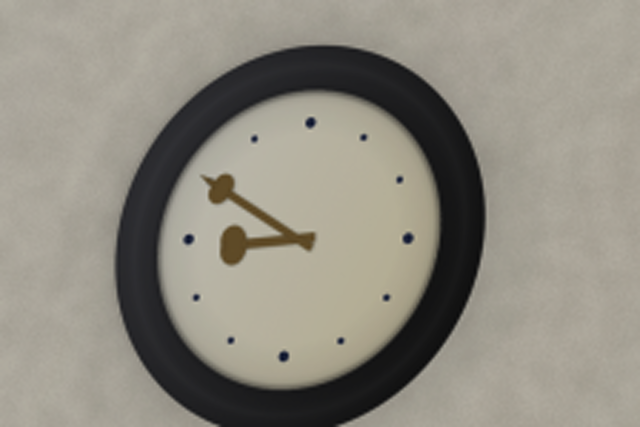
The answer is 8:50
